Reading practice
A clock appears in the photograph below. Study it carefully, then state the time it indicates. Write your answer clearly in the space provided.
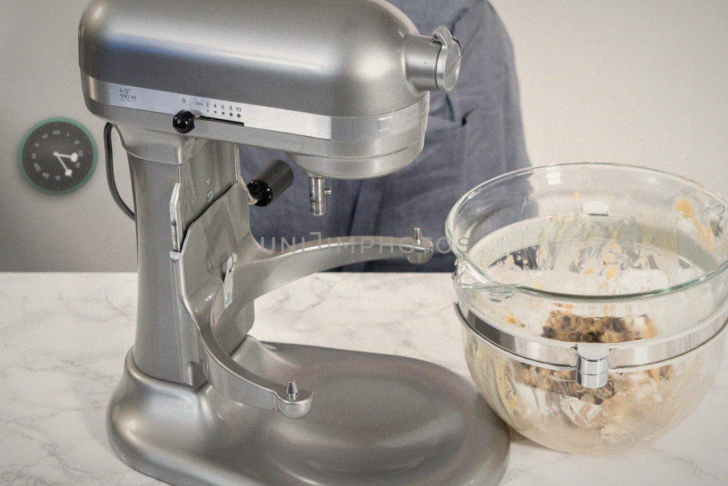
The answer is 3:25
